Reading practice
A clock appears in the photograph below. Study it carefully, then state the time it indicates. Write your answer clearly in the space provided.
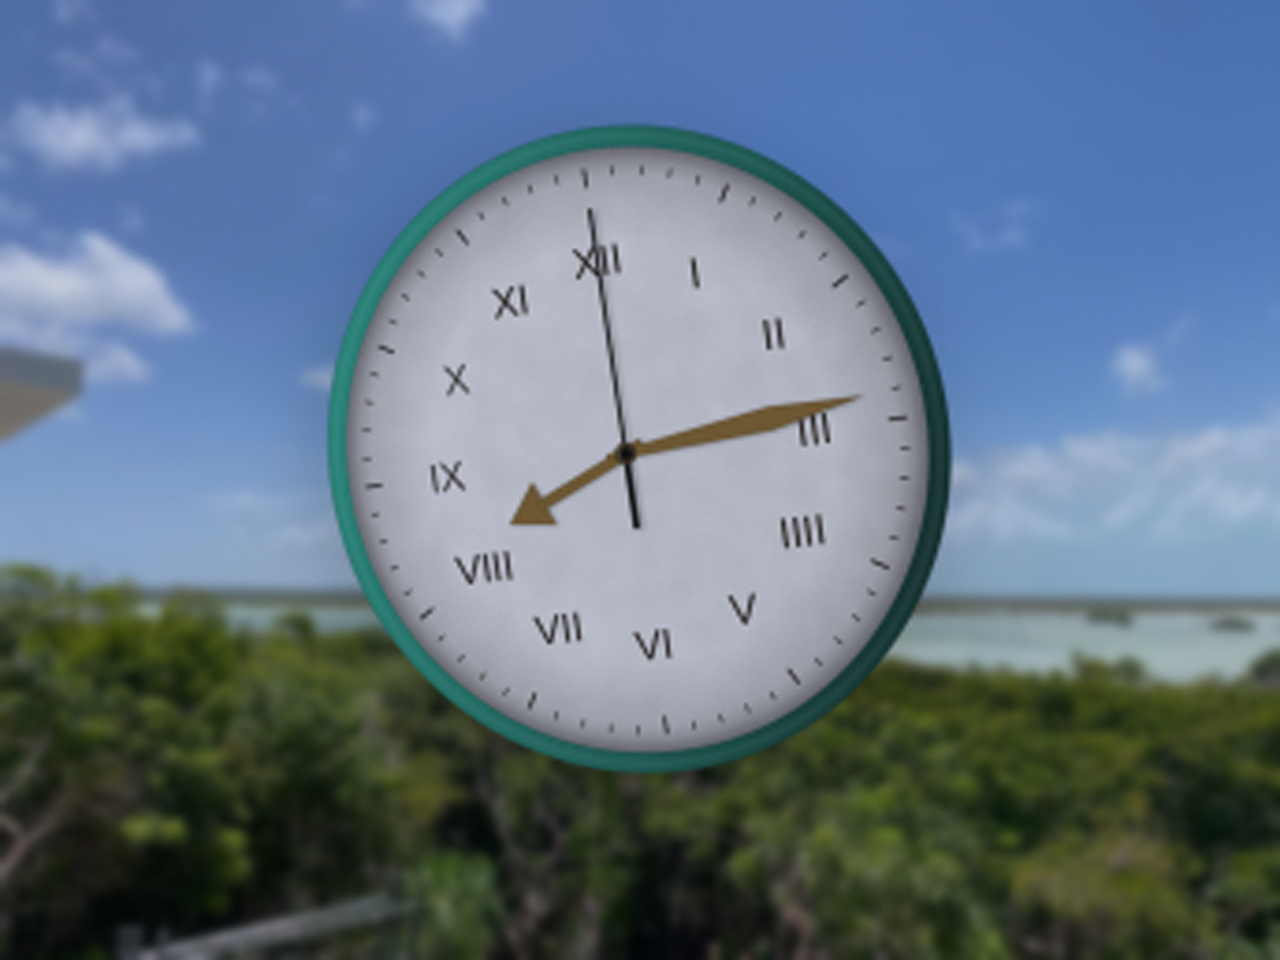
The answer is 8:14:00
